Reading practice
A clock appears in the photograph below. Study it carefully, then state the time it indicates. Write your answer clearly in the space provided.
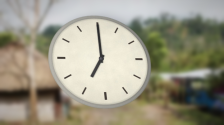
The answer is 7:00
